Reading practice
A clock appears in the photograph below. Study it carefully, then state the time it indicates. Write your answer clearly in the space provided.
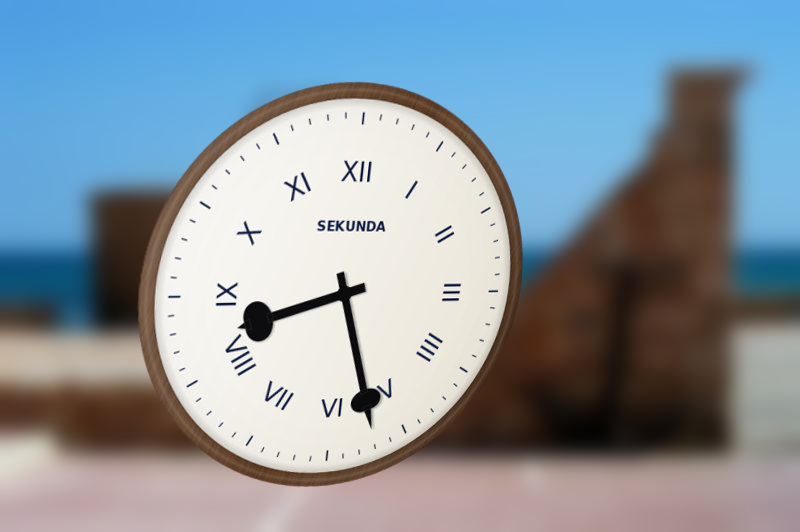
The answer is 8:27
